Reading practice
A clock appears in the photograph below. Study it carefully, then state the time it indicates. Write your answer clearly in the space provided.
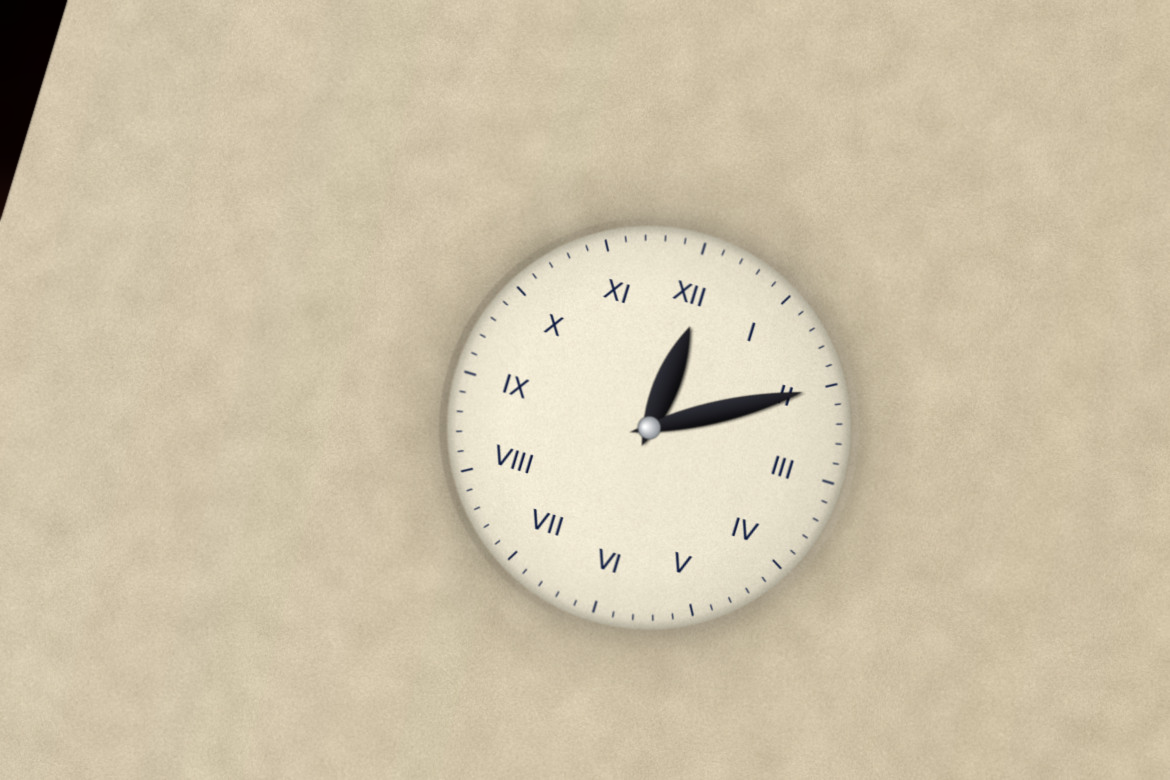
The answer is 12:10
